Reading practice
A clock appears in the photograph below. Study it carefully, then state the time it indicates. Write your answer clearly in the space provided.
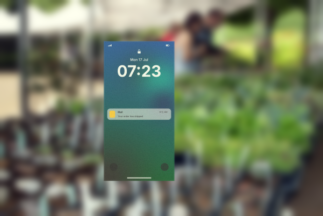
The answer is 7:23
